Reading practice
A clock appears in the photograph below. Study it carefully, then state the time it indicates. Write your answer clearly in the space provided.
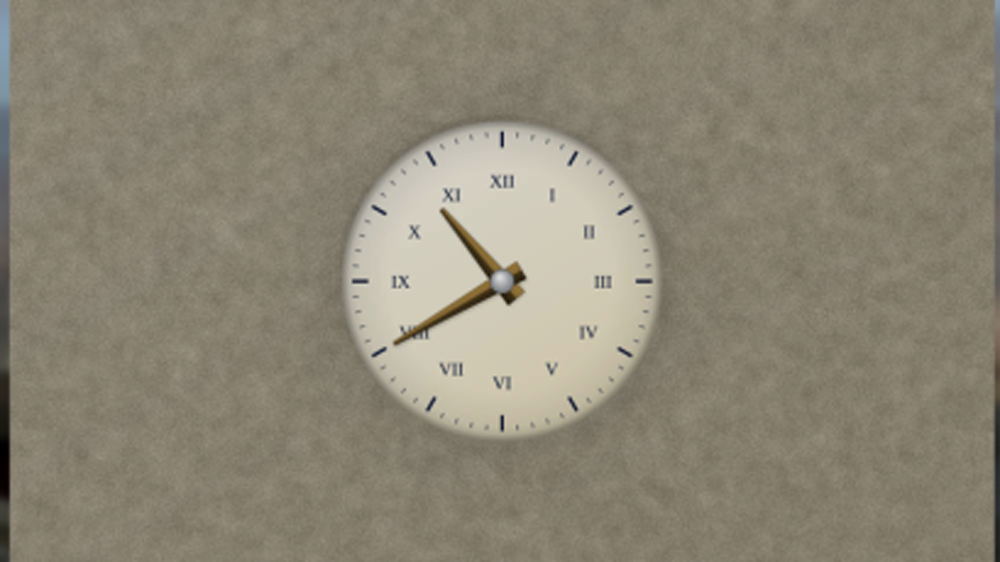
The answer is 10:40
